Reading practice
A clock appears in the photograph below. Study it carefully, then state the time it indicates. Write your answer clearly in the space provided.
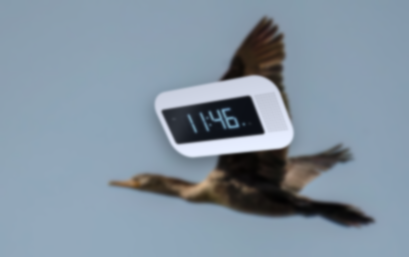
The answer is 11:46
